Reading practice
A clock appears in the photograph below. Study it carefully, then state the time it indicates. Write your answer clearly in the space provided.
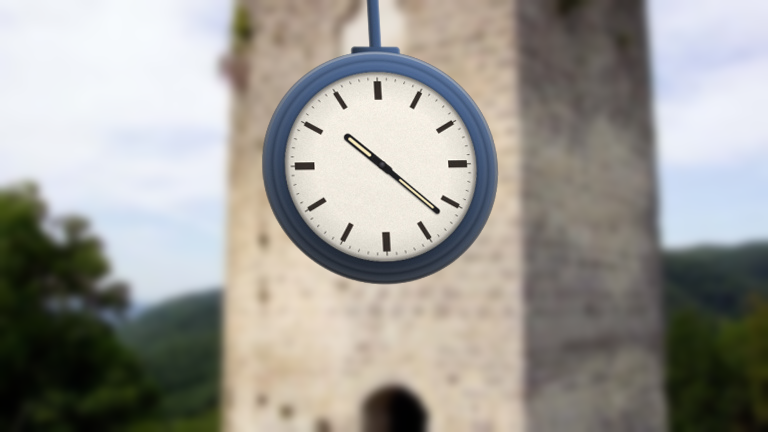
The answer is 10:22
